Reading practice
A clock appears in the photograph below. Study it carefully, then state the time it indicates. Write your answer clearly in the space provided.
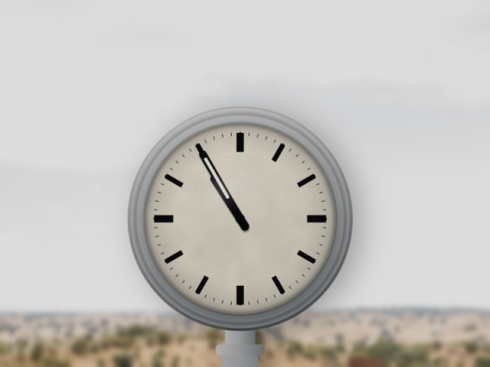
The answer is 10:55
